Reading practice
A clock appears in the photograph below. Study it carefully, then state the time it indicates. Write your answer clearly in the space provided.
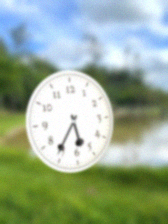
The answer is 5:36
